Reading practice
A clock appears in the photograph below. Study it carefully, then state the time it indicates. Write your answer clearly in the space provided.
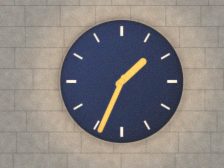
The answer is 1:34
